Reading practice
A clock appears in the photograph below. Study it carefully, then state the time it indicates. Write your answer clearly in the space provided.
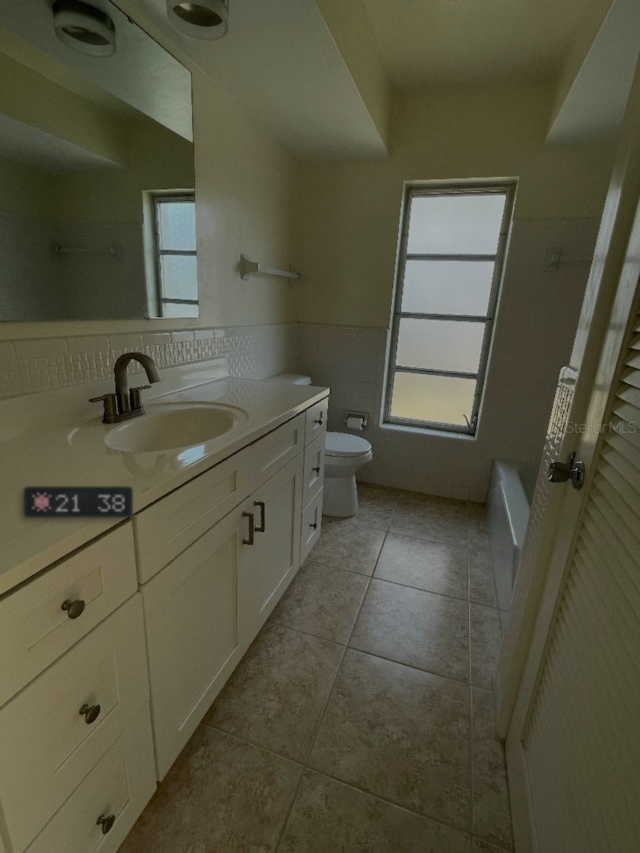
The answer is 21:38
